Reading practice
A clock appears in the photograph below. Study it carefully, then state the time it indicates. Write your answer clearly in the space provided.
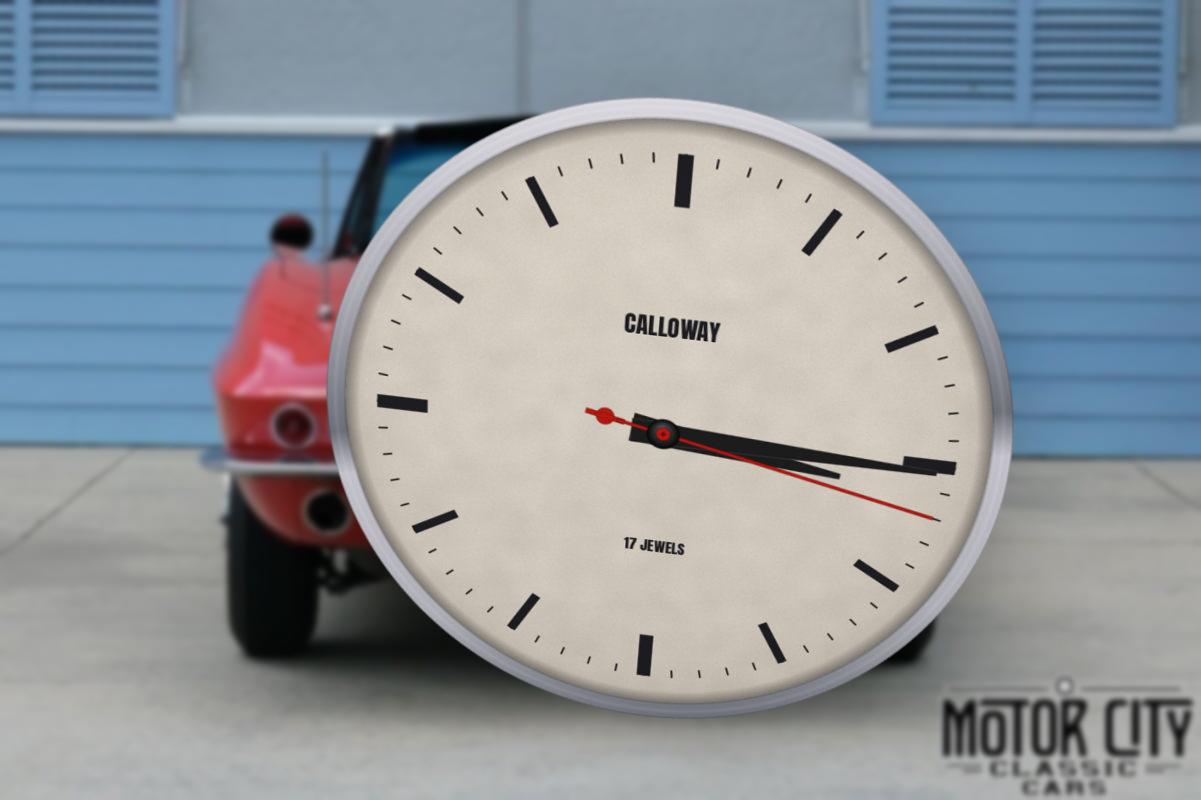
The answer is 3:15:17
